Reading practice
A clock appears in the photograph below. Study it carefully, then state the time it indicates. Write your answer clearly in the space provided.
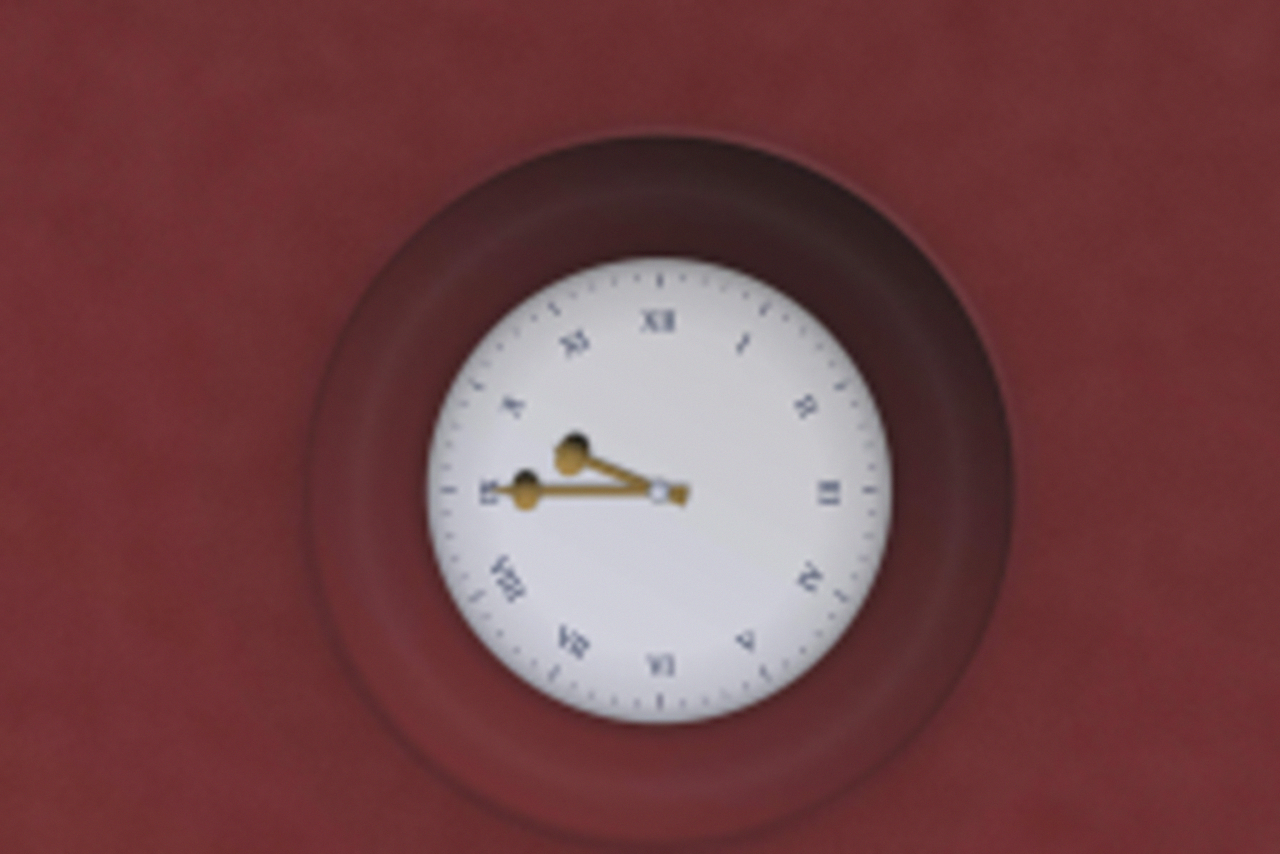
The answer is 9:45
